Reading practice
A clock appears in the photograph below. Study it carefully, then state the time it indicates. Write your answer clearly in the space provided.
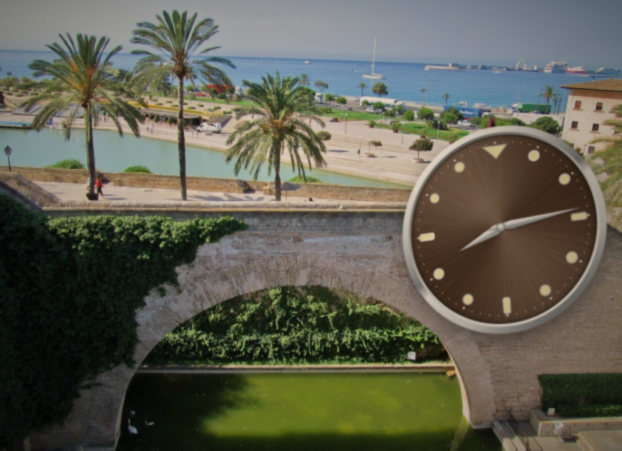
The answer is 8:14
